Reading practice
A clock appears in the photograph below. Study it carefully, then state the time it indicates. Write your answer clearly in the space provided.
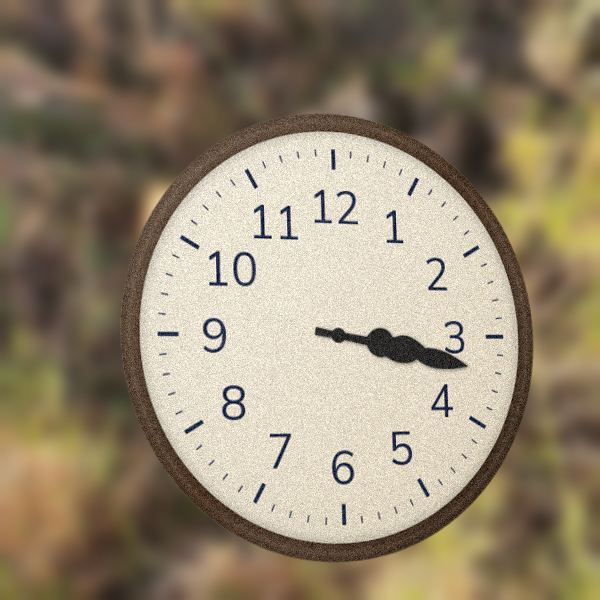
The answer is 3:17
